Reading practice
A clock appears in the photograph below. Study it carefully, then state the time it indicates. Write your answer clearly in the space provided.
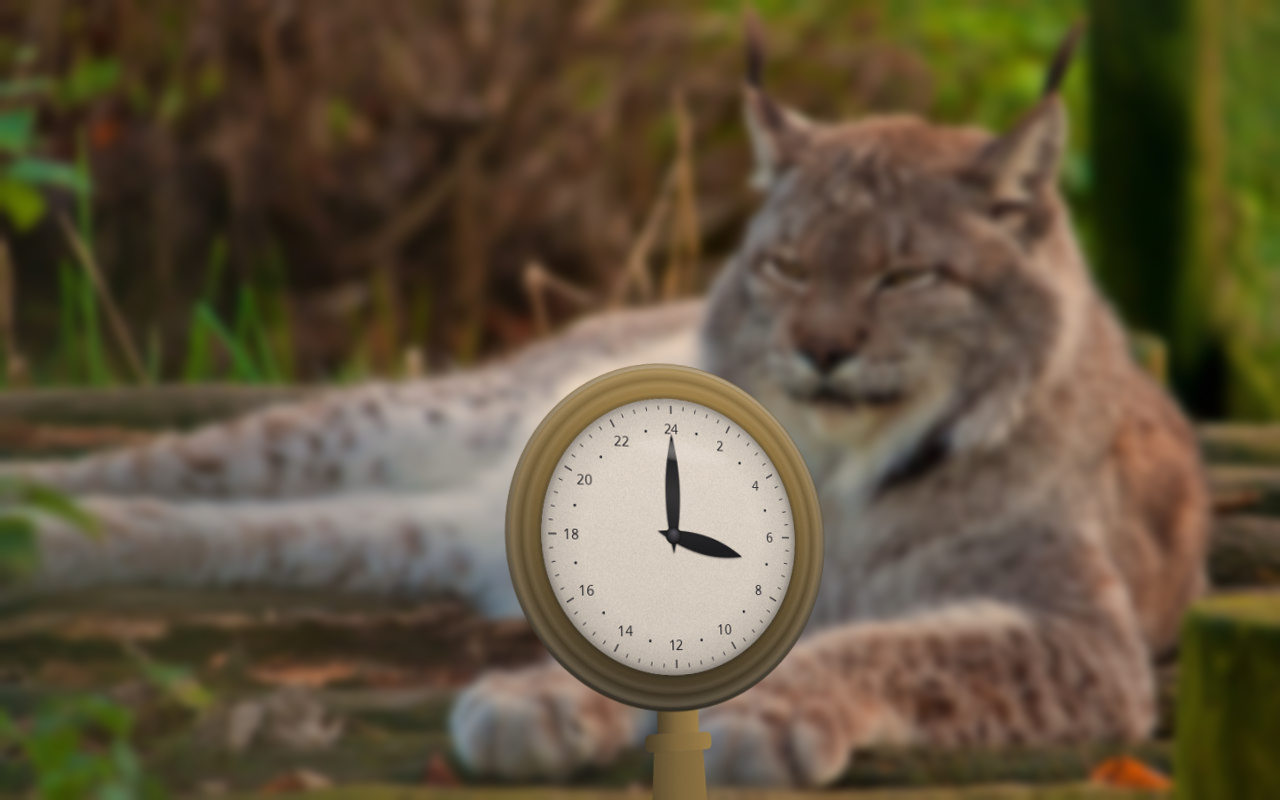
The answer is 7:00
